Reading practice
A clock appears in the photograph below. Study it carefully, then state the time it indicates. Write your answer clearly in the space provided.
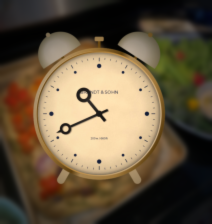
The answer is 10:41
